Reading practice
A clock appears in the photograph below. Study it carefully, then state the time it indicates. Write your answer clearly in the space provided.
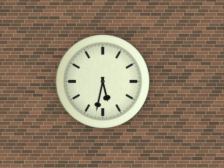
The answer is 5:32
